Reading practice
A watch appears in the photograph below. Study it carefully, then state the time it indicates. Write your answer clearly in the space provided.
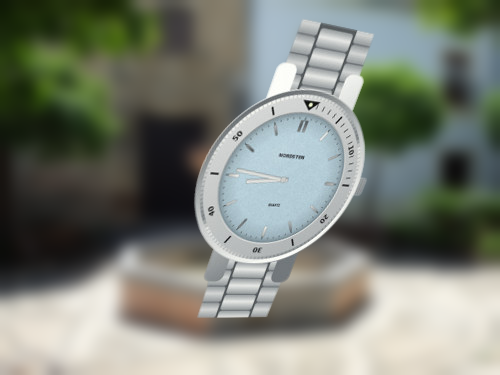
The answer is 8:46
